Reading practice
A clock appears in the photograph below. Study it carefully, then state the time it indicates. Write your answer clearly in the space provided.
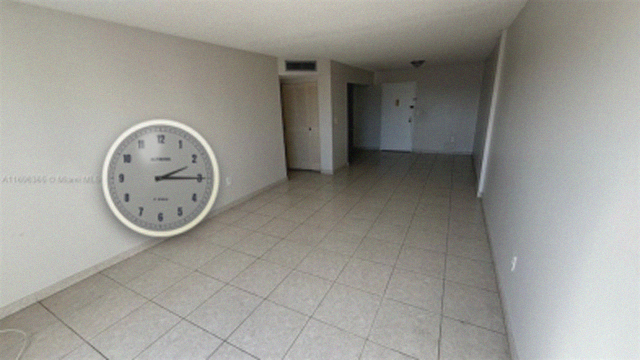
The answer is 2:15
